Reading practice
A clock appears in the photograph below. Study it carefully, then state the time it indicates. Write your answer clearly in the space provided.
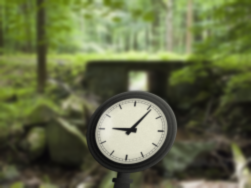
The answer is 9:06
